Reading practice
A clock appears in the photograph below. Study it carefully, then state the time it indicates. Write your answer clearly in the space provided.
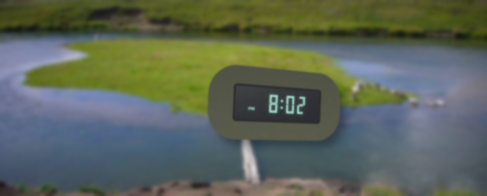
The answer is 8:02
